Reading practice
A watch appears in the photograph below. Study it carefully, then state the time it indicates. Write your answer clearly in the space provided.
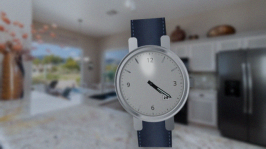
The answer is 4:21
